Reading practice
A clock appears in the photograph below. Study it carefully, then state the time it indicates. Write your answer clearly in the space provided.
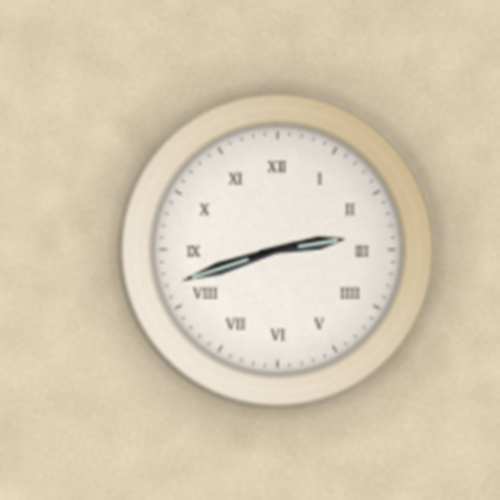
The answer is 2:42
